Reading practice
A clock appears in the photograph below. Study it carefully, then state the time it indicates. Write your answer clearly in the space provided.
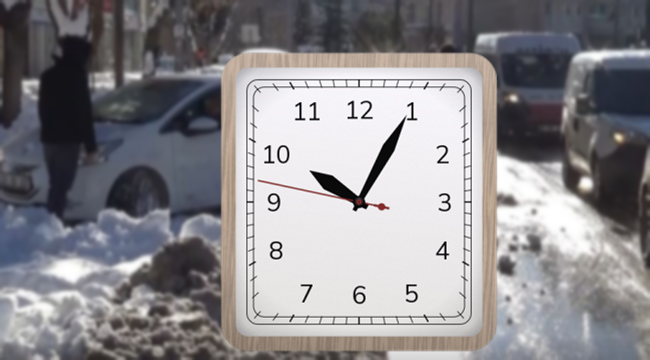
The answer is 10:04:47
